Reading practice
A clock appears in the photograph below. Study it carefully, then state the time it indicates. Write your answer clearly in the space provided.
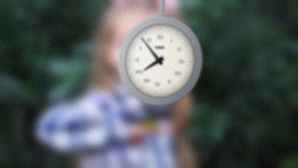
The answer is 7:53
